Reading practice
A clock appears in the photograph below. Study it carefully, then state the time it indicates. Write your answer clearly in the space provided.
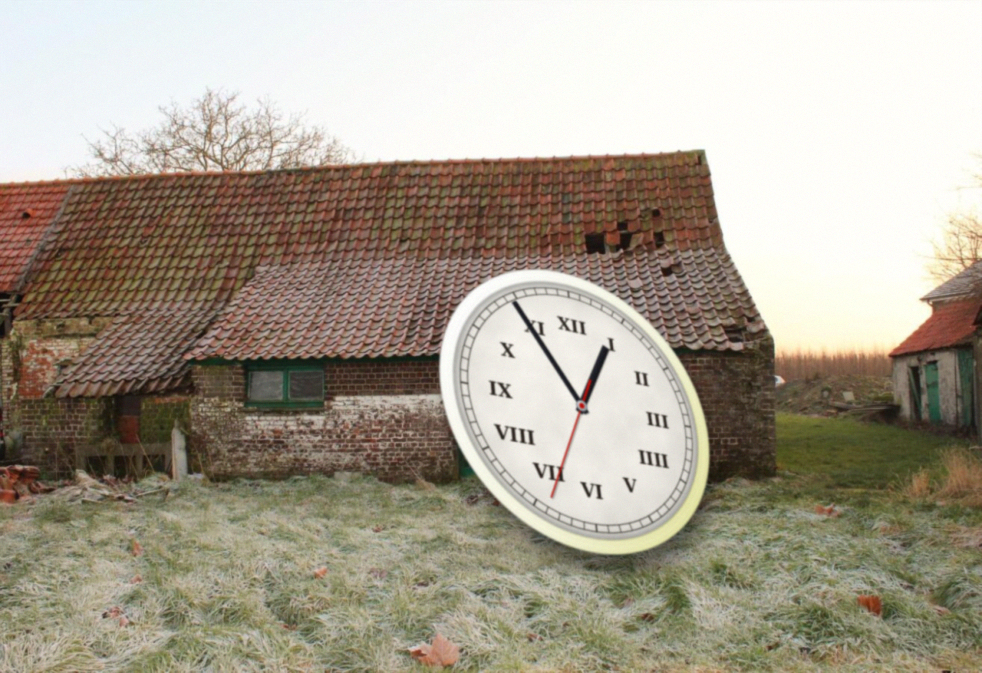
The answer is 12:54:34
